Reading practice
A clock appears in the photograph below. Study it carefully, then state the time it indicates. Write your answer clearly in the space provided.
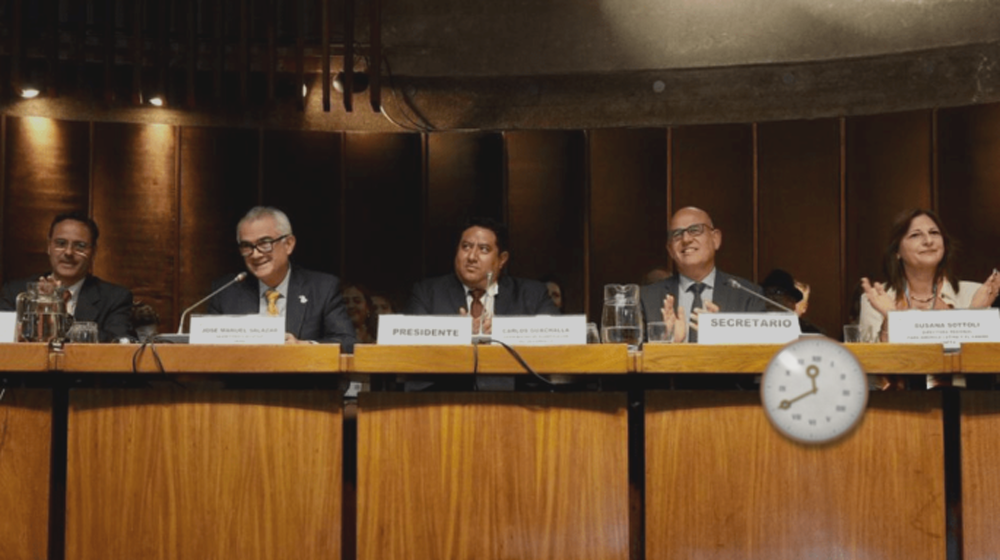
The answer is 11:40
